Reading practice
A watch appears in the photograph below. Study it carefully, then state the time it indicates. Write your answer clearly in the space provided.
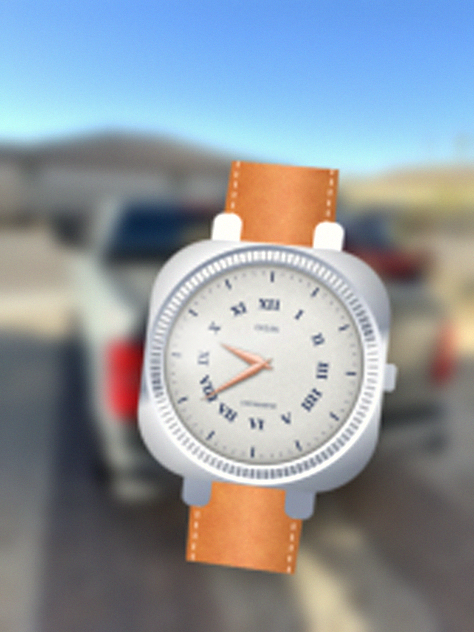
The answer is 9:39
